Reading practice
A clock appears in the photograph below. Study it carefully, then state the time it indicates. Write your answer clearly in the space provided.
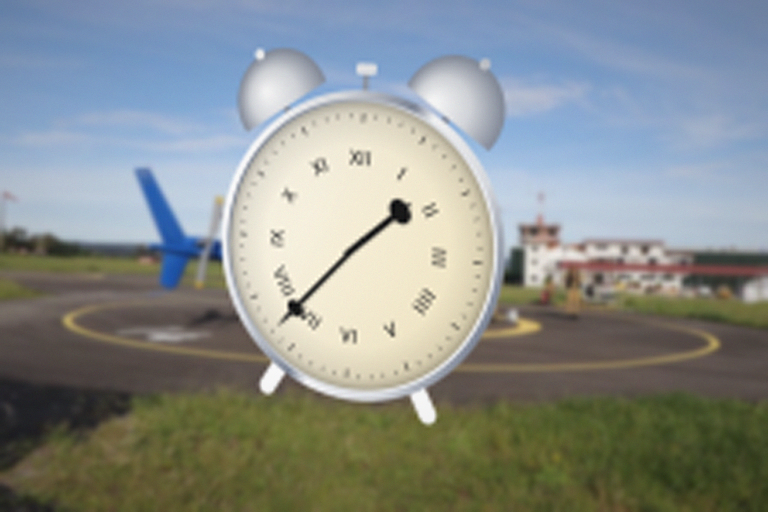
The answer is 1:37
